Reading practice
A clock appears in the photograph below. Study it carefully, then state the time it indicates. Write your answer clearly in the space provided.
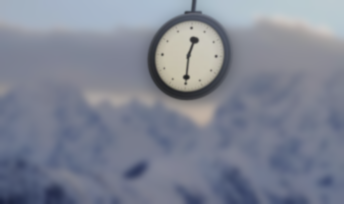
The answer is 12:30
